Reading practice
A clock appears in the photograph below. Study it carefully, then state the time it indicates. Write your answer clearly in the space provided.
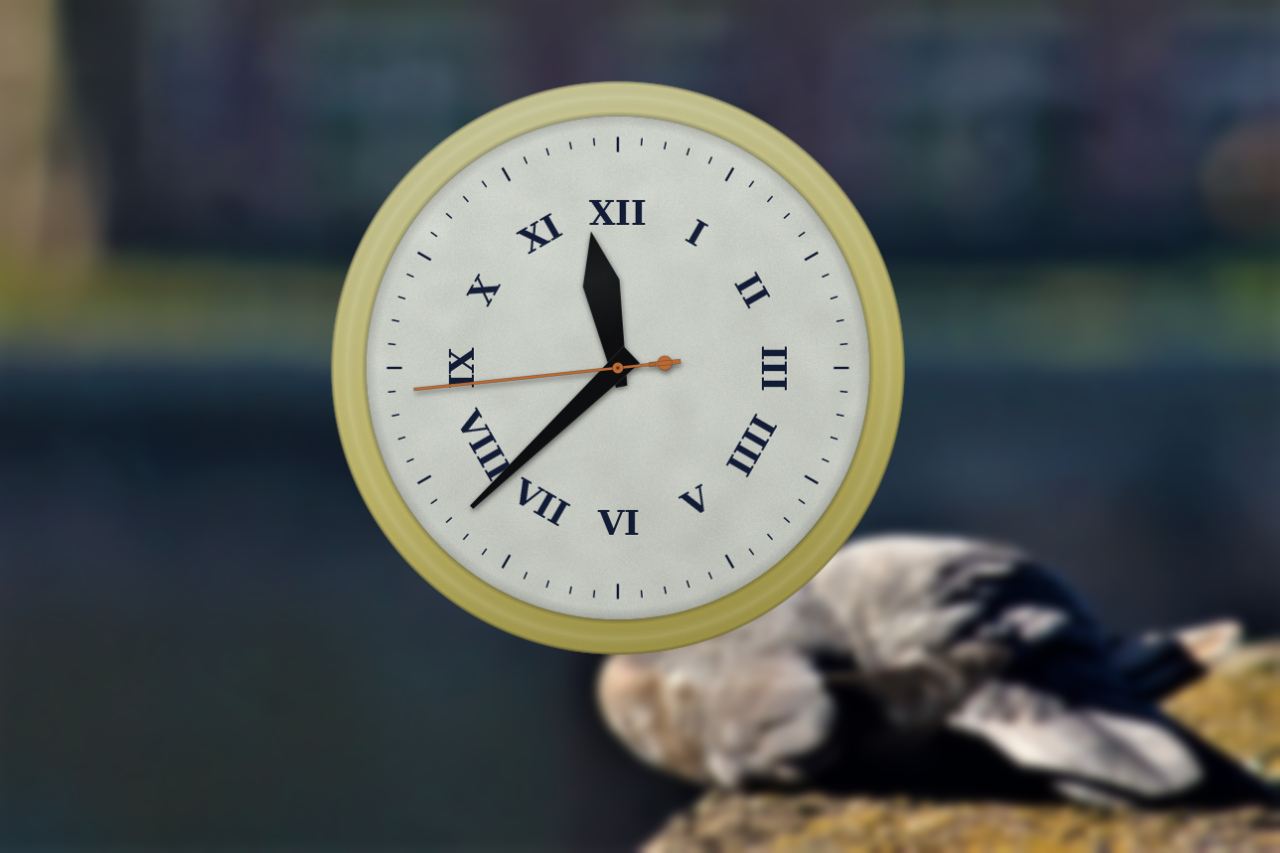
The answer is 11:37:44
